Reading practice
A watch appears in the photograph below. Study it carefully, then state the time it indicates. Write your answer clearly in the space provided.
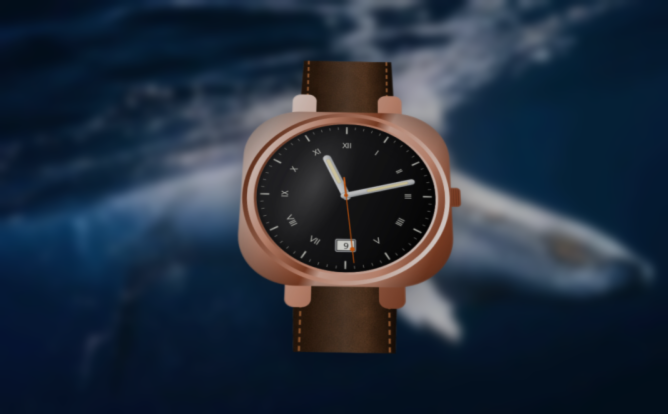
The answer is 11:12:29
